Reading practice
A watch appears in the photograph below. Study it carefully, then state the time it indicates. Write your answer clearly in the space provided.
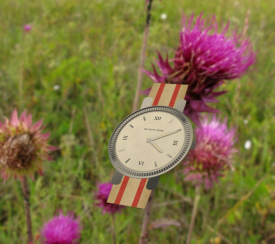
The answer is 4:10
